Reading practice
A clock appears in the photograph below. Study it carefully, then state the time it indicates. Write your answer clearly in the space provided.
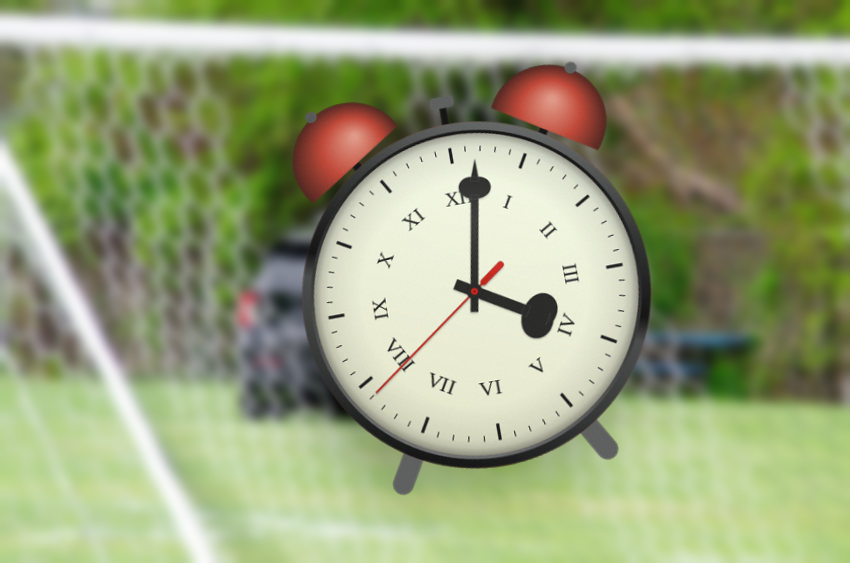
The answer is 4:01:39
